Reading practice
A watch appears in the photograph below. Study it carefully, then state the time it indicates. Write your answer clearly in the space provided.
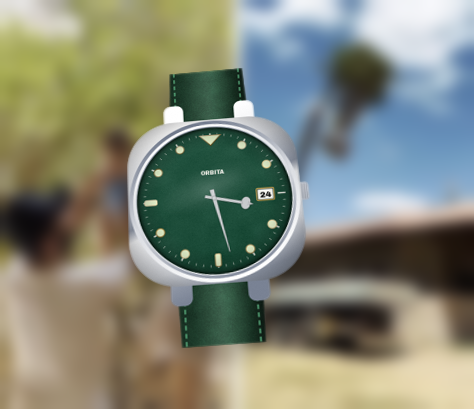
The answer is 3:28
